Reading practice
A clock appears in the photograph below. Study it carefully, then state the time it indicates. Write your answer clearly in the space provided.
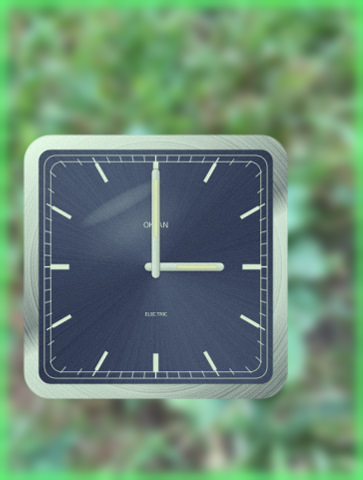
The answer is 3:00
